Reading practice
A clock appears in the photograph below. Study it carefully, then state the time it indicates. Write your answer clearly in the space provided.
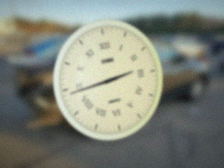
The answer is 2:44
